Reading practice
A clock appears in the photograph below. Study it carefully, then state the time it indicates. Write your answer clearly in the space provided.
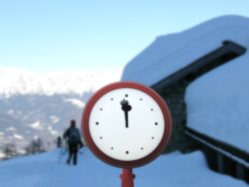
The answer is 11:59
